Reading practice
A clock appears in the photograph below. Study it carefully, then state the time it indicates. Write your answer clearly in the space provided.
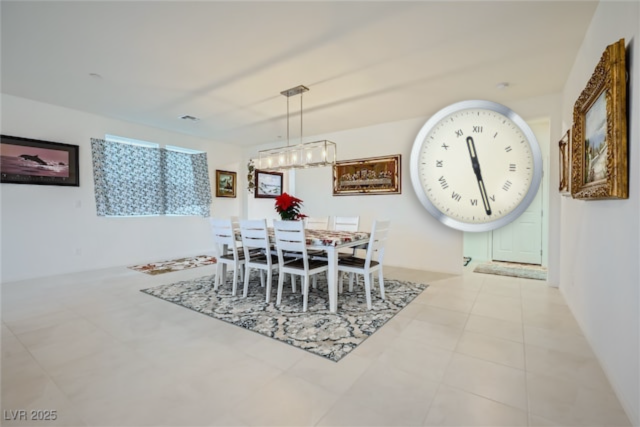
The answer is 11:27
